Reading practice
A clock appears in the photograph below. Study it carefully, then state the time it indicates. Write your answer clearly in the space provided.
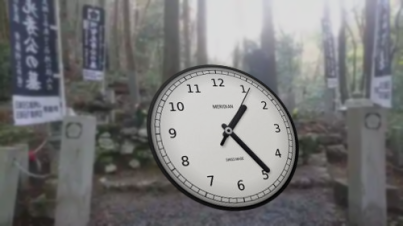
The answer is 1:24:06
